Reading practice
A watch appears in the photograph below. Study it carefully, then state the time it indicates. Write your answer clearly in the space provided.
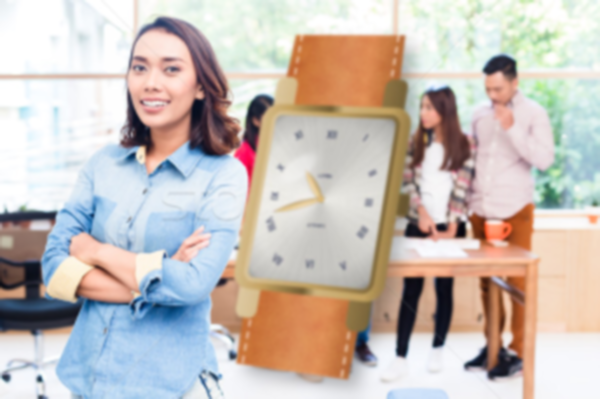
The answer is 10:42
